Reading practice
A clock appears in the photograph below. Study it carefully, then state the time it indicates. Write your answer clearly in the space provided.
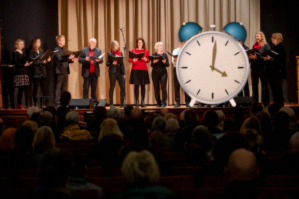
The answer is 4:01
